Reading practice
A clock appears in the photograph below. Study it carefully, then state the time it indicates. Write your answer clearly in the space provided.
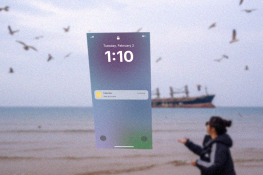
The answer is 1:10
